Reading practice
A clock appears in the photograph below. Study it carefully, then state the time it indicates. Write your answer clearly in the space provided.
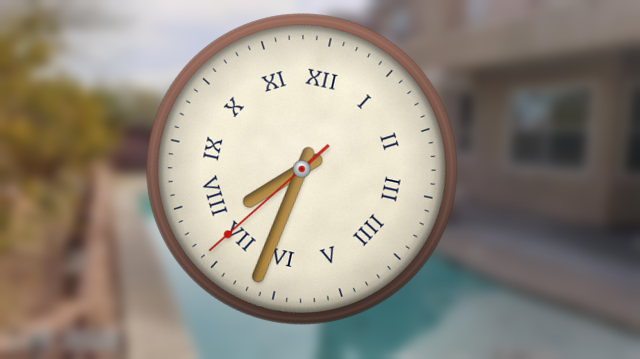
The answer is 7:31:36
